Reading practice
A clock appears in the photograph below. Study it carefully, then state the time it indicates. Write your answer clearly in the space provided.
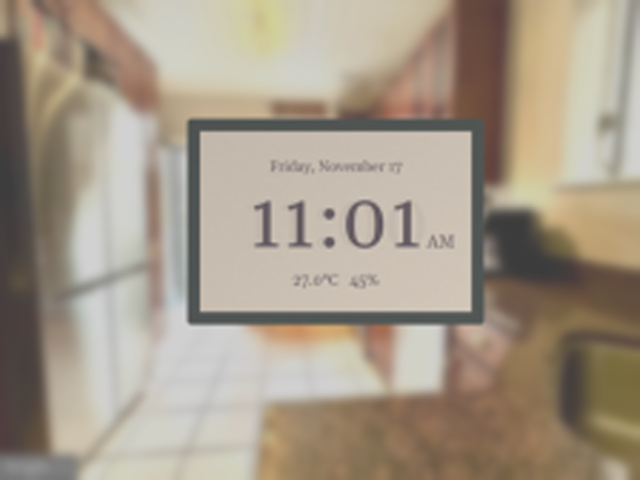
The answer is 11:01
